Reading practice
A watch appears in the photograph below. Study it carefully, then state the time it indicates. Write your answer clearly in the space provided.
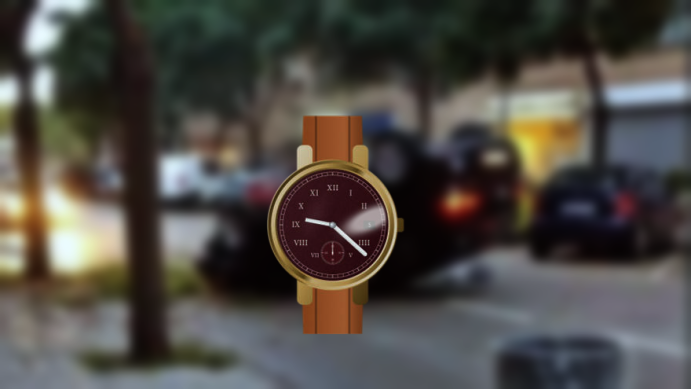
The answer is 9:22
